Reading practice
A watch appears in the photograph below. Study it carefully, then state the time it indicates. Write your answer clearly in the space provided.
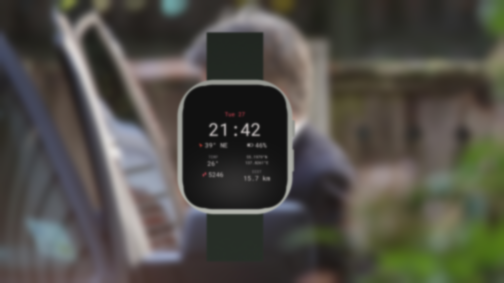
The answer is 21:42
